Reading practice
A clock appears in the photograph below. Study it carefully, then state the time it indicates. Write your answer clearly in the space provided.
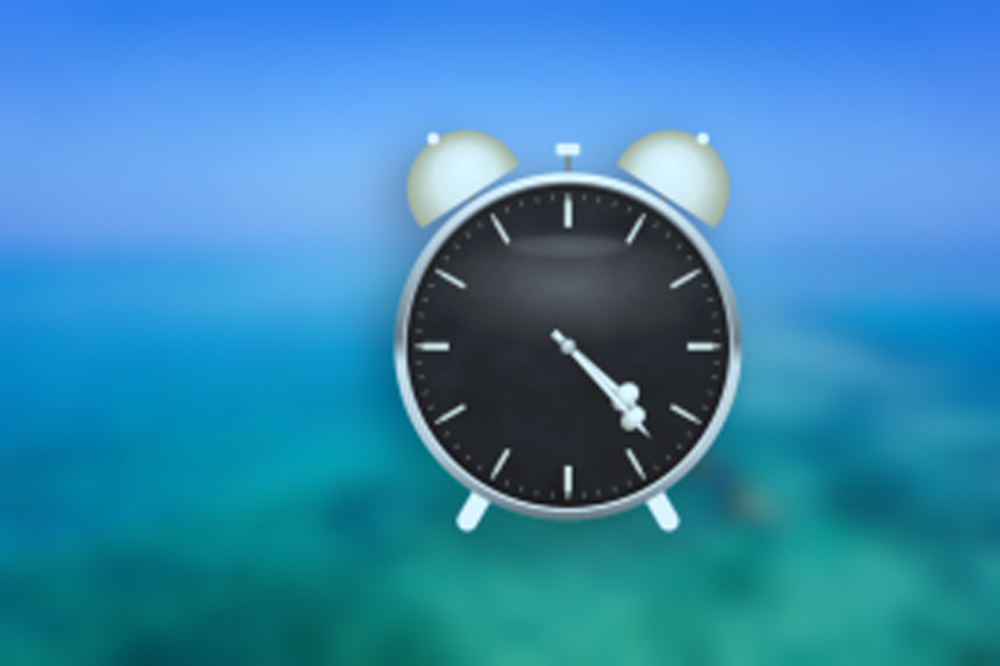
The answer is 4:23
